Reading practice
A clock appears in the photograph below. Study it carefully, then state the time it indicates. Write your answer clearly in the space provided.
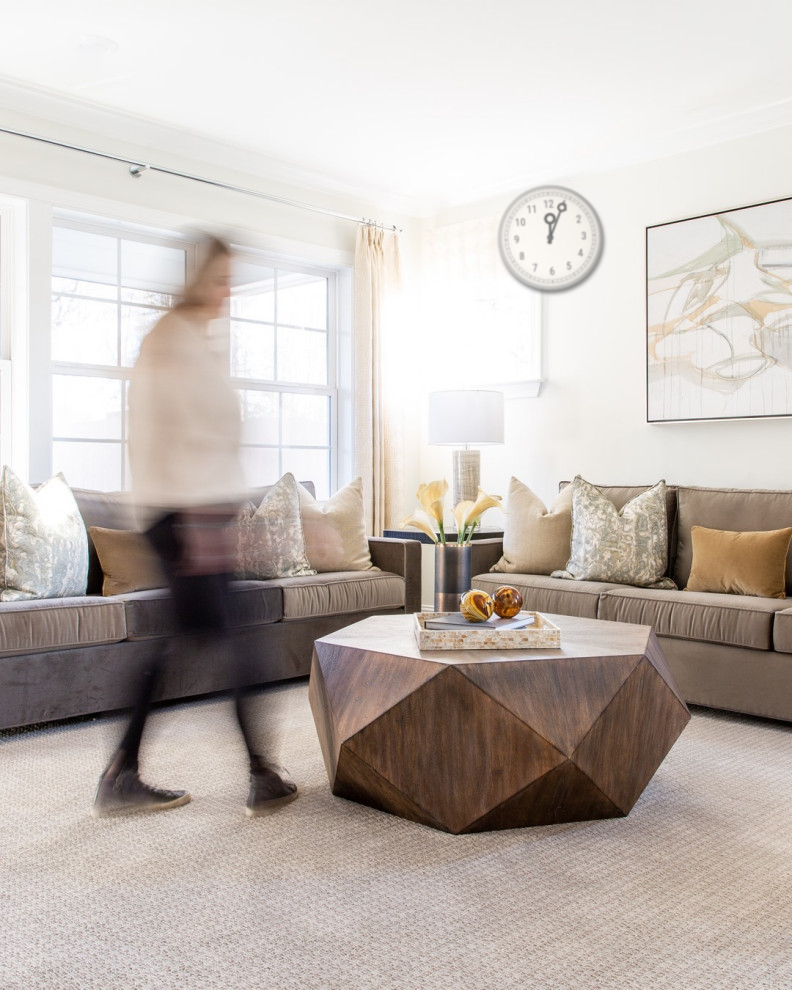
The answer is 12:04
